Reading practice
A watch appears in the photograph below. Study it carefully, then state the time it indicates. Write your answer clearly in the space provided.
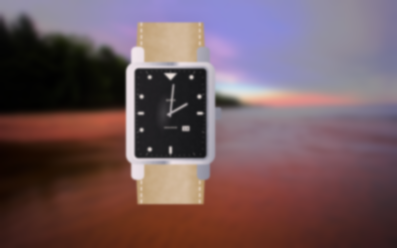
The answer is 2:01
